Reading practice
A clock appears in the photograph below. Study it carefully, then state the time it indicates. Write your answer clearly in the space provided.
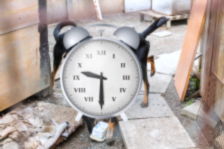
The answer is 9:30
